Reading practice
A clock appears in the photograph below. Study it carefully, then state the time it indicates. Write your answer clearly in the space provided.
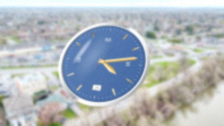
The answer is 4:13
